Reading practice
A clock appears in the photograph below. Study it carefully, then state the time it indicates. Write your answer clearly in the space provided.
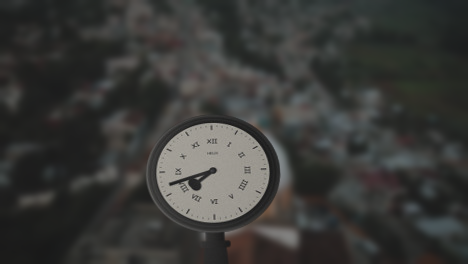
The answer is 7:42
